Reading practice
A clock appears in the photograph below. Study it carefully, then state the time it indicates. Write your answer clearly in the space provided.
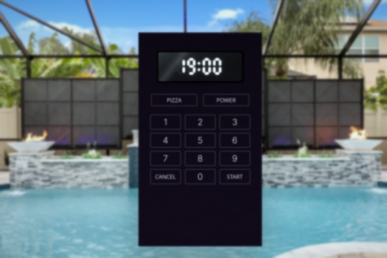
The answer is 19:00
